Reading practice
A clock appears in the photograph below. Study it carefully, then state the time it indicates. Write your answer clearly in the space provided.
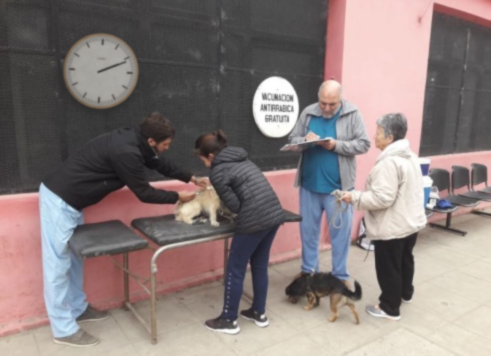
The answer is 2:11
